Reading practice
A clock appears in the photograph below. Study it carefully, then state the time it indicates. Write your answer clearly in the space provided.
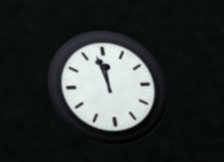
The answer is 11:58
